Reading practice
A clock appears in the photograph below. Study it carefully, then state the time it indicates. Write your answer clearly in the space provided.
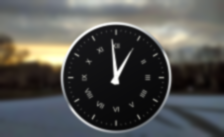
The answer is 12:59
